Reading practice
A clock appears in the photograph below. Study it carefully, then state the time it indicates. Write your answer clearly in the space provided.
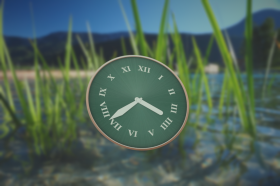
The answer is 3:37
